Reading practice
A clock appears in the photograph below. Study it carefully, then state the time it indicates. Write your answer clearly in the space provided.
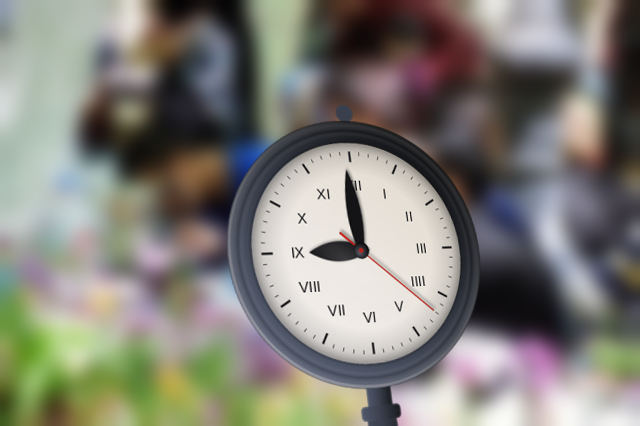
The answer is 8:59:22
